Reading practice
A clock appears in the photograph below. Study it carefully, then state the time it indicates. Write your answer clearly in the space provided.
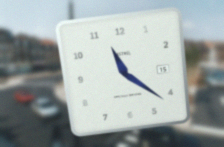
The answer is 11:22
